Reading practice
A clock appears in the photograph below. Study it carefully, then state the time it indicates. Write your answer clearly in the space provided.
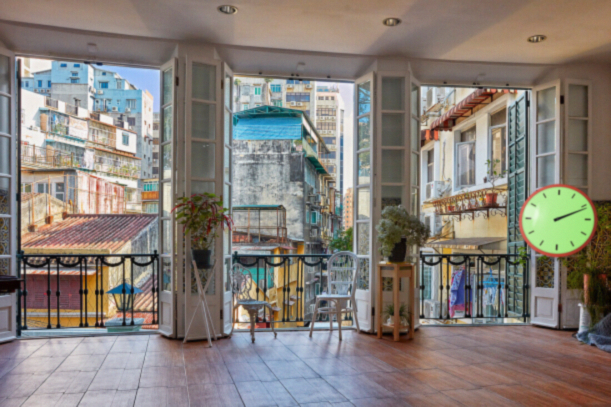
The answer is 2:11
